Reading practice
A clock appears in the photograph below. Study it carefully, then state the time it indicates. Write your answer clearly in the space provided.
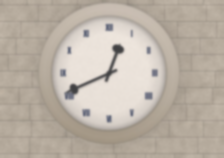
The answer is 12:41
